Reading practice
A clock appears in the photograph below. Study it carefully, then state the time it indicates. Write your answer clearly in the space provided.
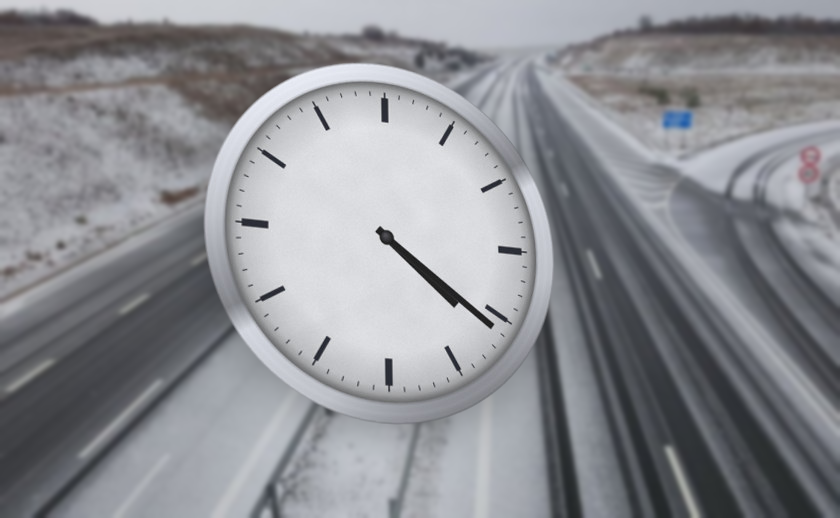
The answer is 4:21
